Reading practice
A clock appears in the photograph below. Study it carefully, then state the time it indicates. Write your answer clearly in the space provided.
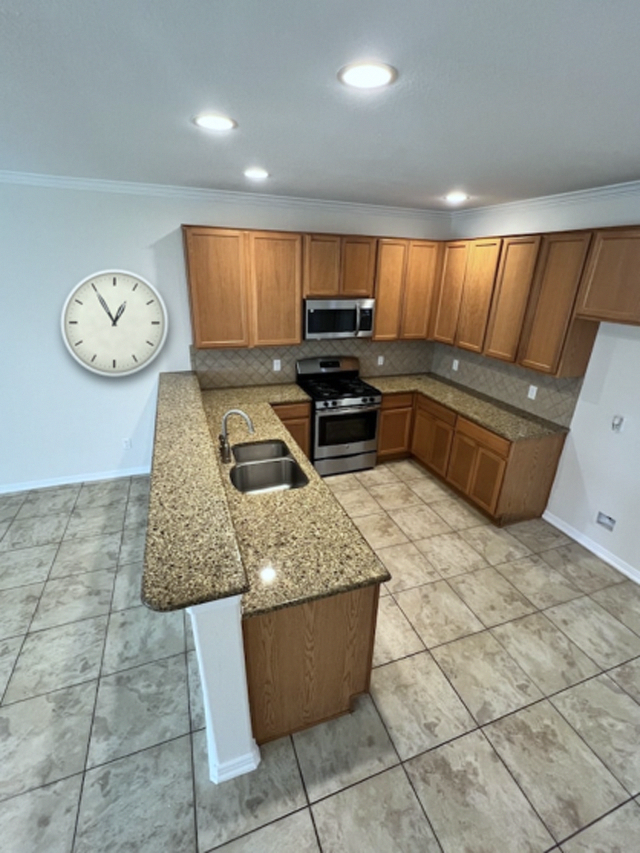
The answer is 12:55
